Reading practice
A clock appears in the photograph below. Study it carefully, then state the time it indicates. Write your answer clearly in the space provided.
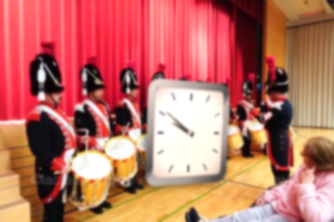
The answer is 9:51
